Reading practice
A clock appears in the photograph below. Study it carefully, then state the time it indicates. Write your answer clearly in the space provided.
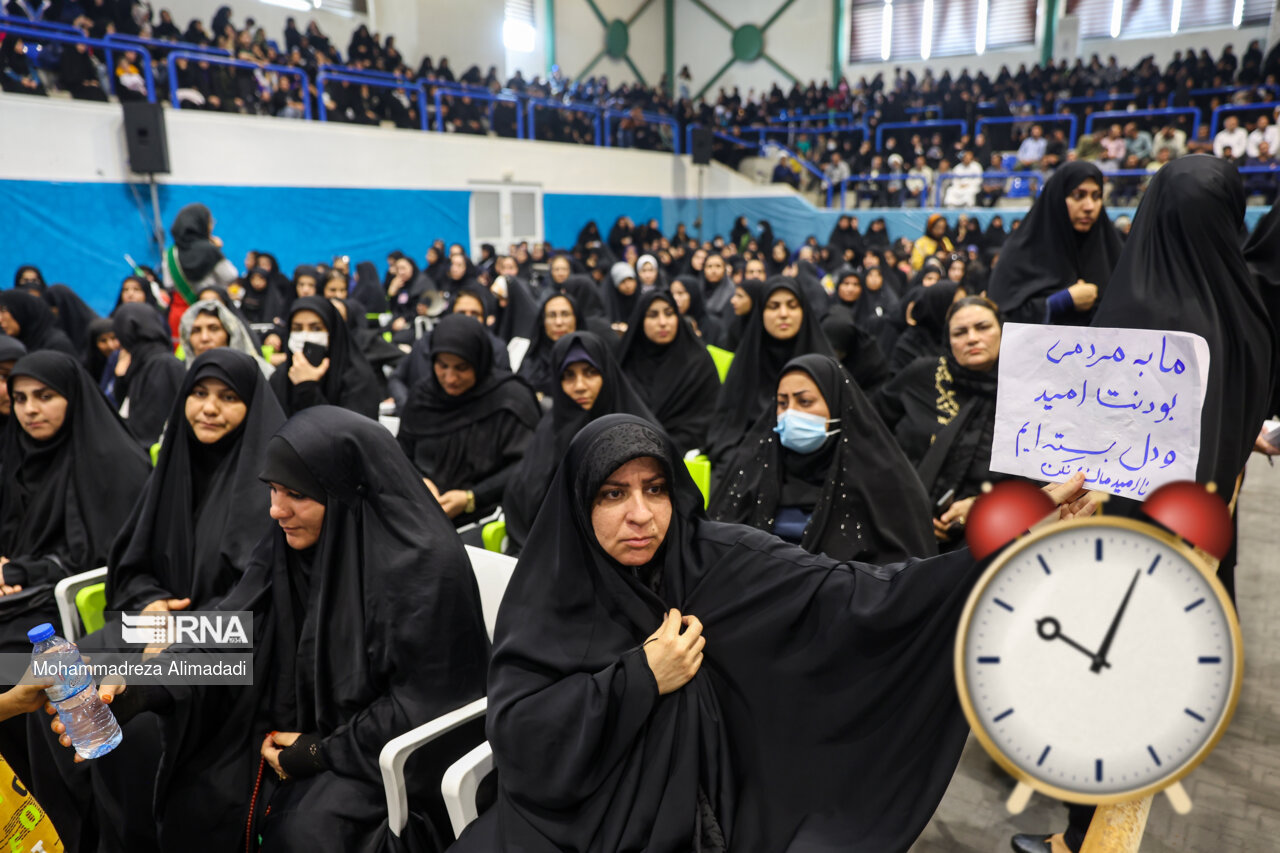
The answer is 10:04
